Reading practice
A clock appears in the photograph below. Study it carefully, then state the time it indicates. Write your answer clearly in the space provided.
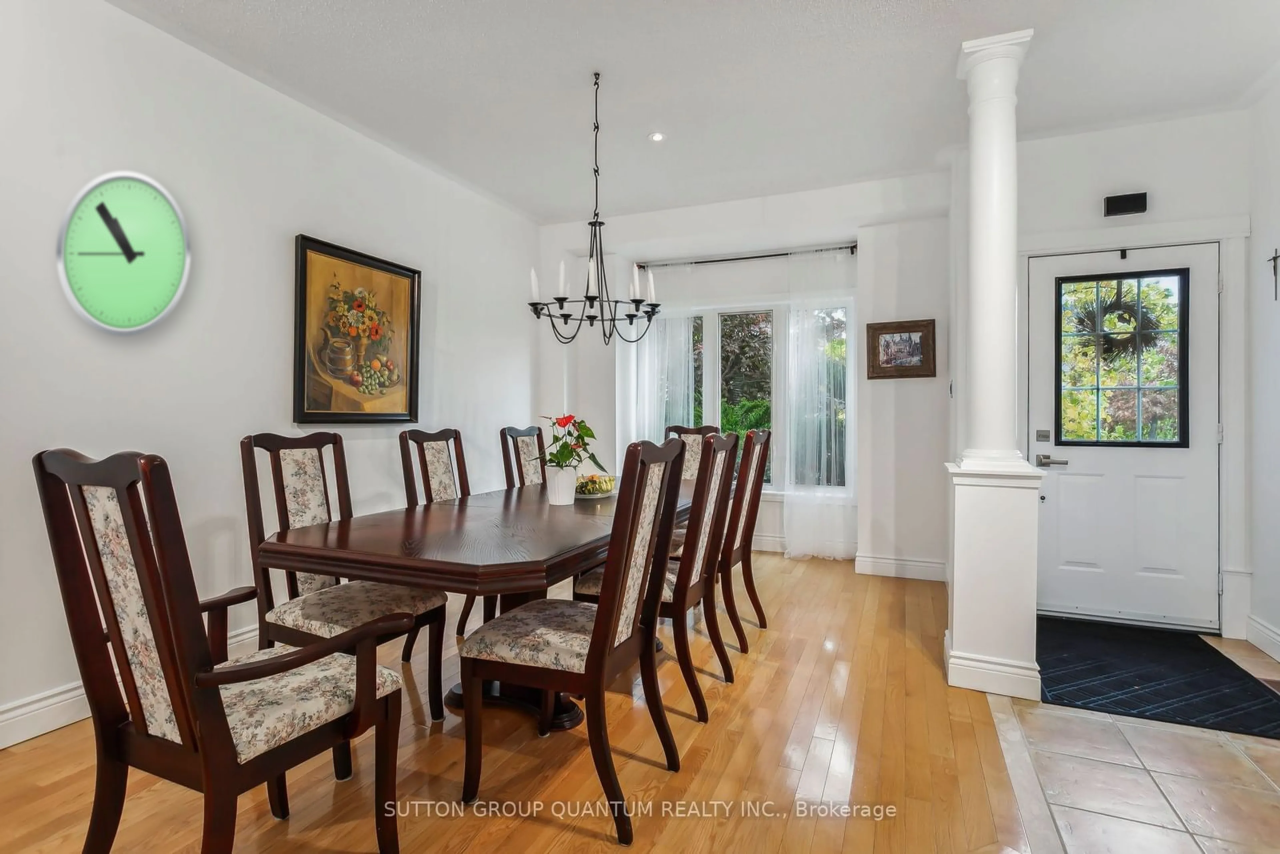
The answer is 10:53:45
